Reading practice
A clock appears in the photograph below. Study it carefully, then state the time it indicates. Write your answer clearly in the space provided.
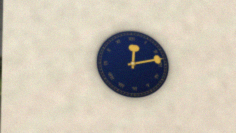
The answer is 12:13
